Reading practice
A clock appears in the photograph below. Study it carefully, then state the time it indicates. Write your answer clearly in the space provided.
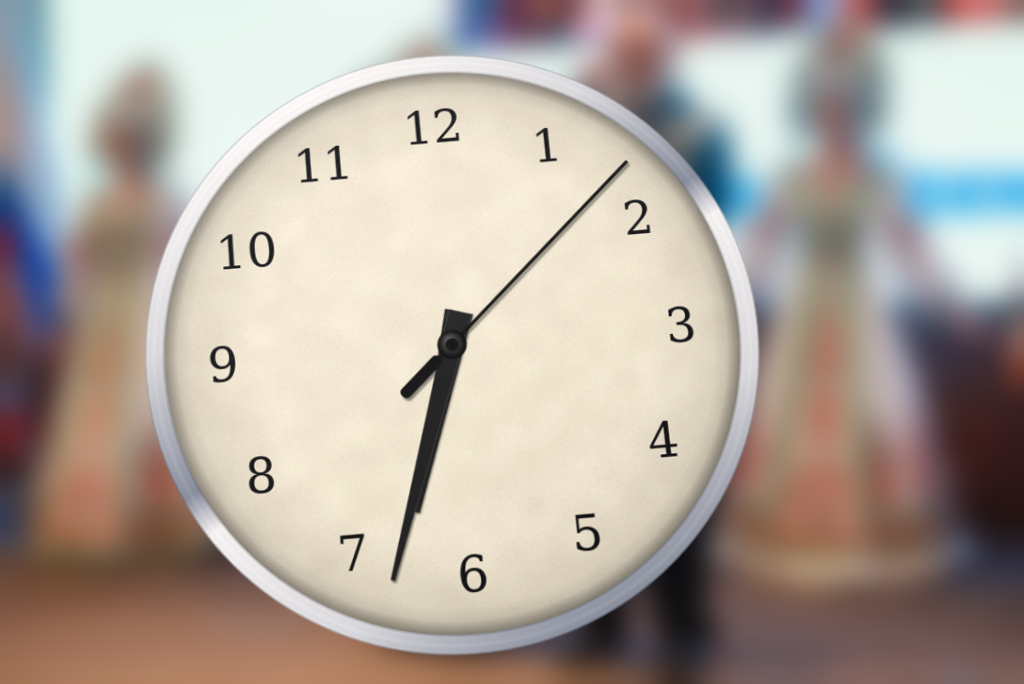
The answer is 6:33:08
